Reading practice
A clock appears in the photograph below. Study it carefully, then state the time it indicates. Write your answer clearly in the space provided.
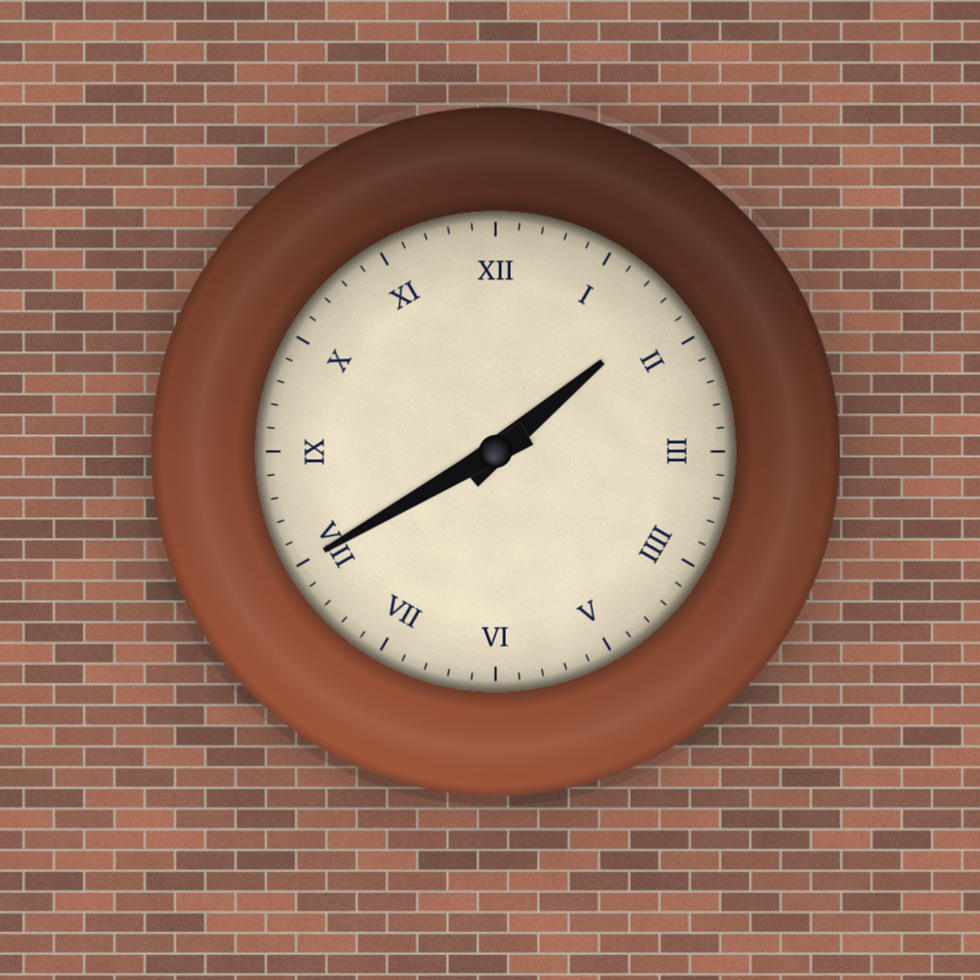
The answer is 1:40
